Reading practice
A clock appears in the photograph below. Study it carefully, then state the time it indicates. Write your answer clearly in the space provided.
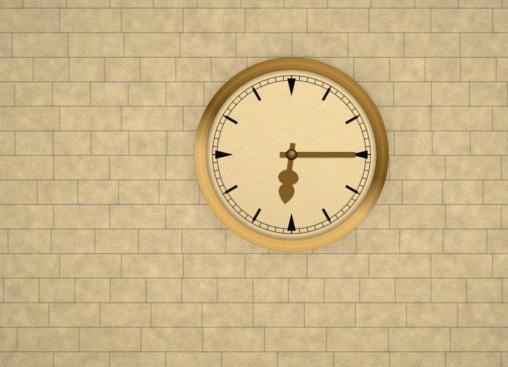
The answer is 6:15
